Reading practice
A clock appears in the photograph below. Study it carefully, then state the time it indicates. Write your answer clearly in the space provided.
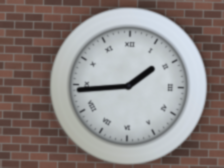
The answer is 1:44
